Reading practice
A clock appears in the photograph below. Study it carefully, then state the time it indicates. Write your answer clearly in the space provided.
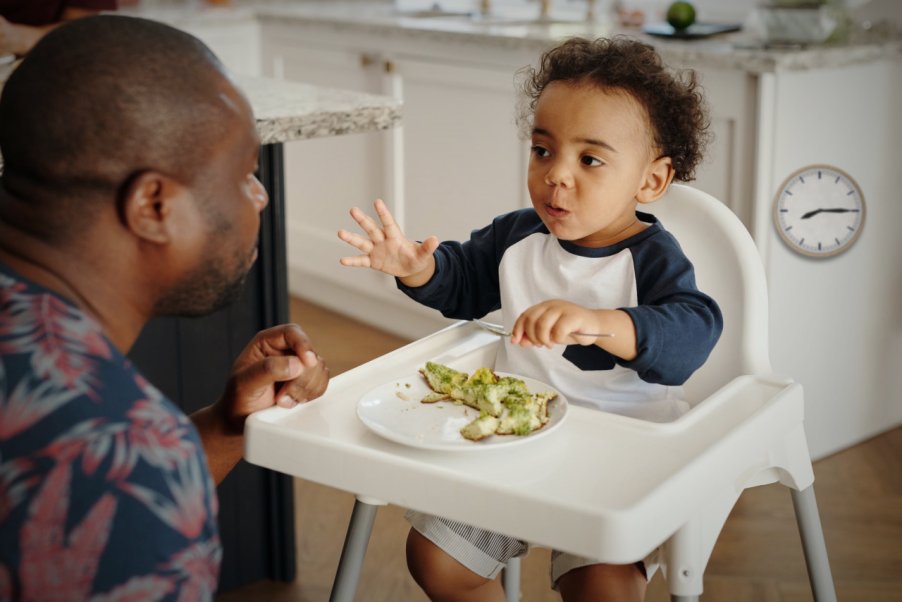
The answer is 8:15
